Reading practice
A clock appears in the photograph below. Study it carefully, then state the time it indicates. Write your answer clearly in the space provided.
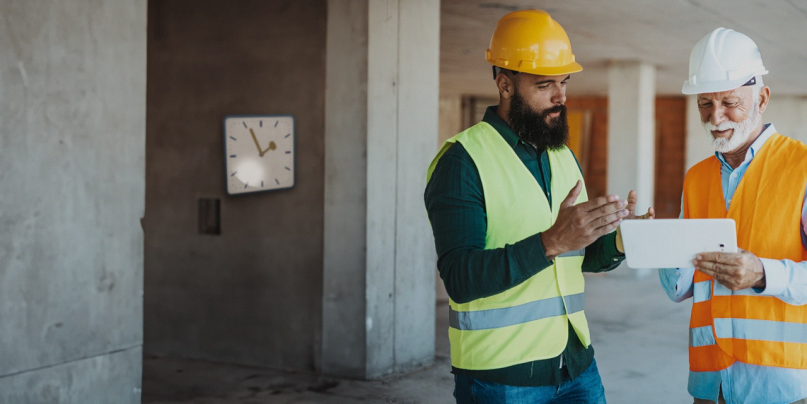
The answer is 1:56
